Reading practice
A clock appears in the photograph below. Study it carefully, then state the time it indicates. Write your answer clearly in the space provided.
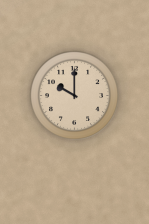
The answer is 10:00
